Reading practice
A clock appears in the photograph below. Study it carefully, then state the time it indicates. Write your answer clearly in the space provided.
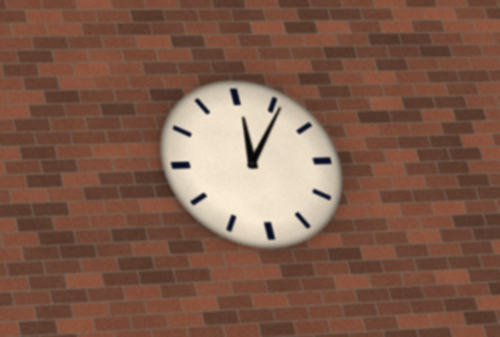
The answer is 12:06
